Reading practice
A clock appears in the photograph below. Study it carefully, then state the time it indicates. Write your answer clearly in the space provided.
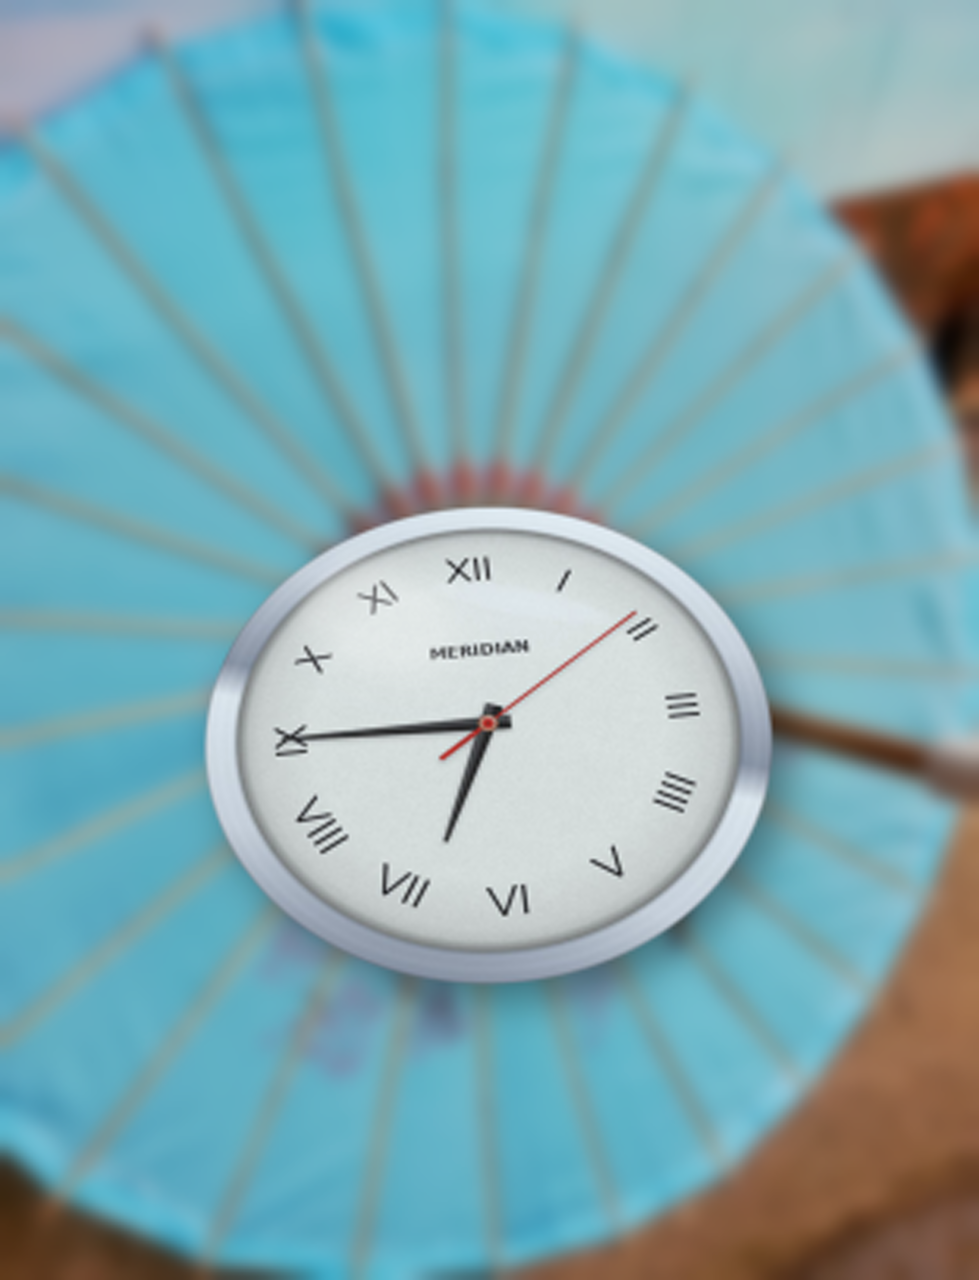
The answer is 6:45:09
